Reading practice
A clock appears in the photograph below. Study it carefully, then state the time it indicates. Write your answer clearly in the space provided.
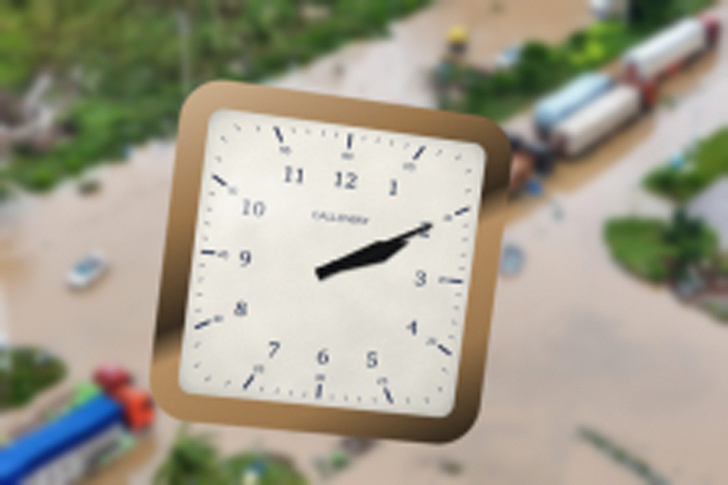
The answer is 2:10
